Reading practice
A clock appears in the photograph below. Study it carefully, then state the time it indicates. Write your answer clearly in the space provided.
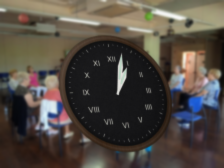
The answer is 1:03
